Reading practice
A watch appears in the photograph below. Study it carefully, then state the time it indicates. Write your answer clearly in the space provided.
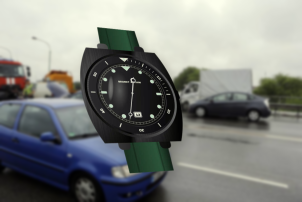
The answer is 12:33
